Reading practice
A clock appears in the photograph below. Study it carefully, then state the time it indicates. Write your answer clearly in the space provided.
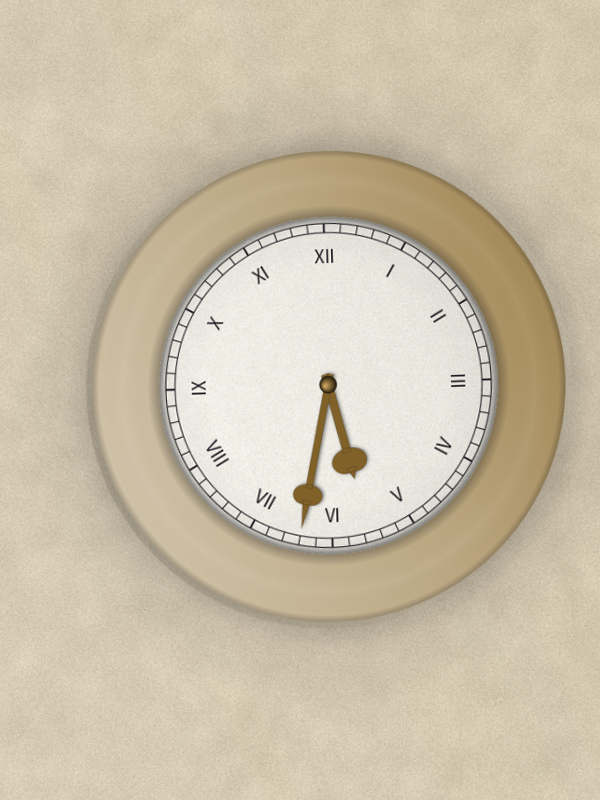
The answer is 5:32
